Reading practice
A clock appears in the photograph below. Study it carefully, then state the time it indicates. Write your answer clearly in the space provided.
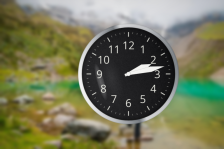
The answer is 2:13
